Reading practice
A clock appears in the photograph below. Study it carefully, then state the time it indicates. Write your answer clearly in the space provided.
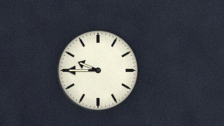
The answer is 9:45
